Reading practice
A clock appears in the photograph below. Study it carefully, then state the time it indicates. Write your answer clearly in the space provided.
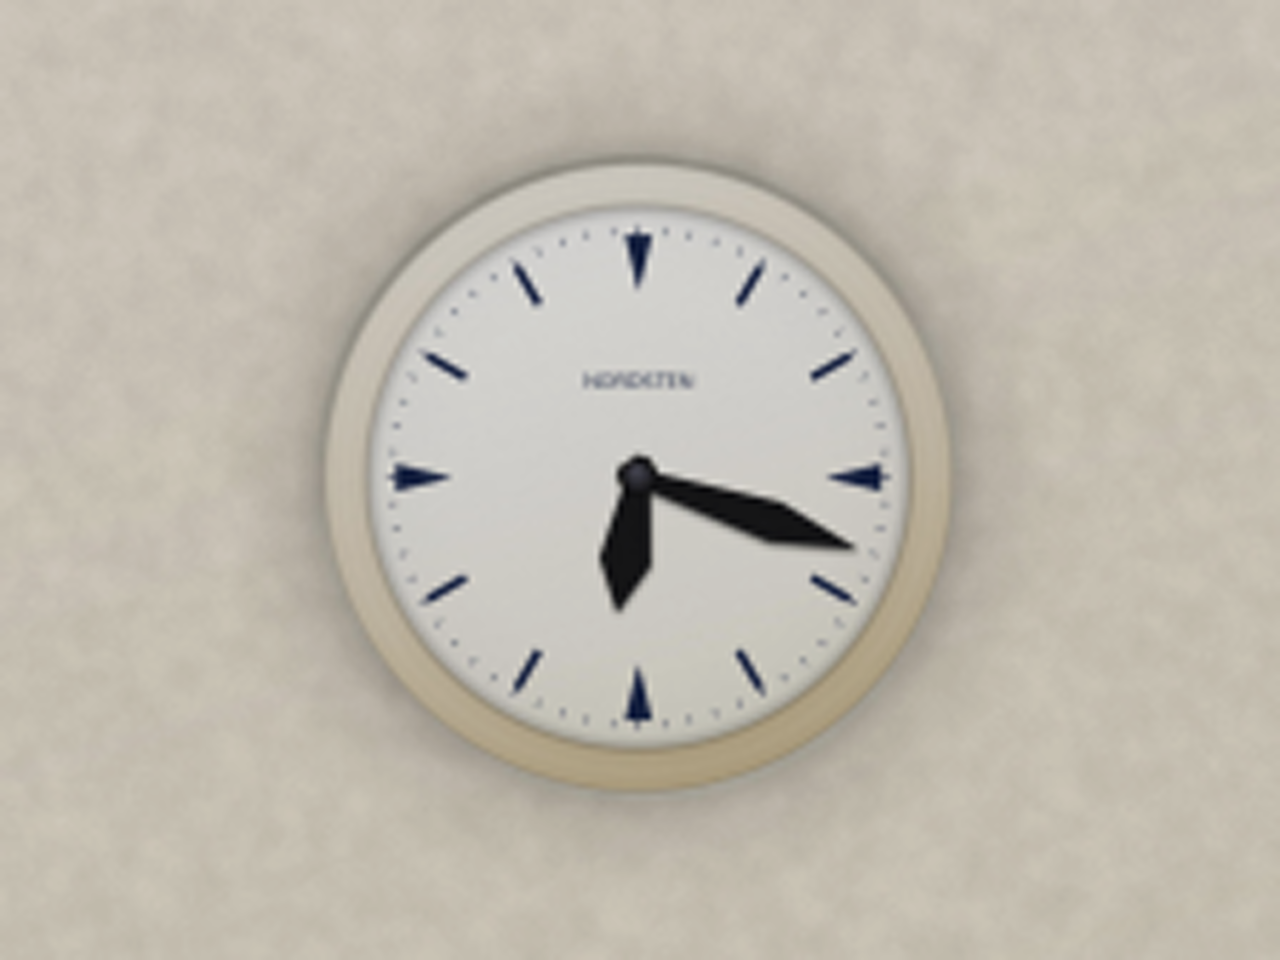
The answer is 6:18
